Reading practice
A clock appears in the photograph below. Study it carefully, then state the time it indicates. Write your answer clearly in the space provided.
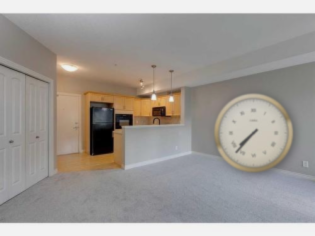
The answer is 7:37
